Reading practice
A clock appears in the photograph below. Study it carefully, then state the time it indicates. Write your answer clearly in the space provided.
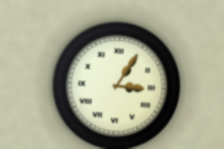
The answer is 3:05
